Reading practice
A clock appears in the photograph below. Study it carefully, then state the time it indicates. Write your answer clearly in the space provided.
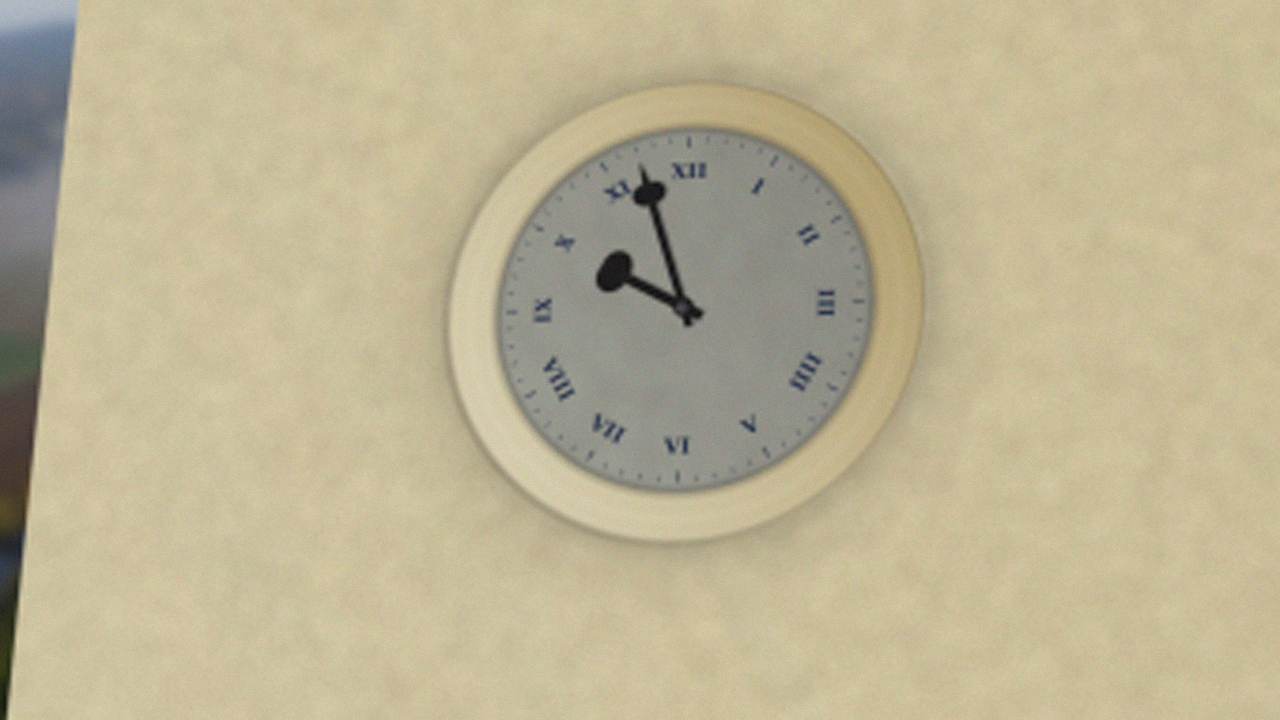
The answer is 9:57
